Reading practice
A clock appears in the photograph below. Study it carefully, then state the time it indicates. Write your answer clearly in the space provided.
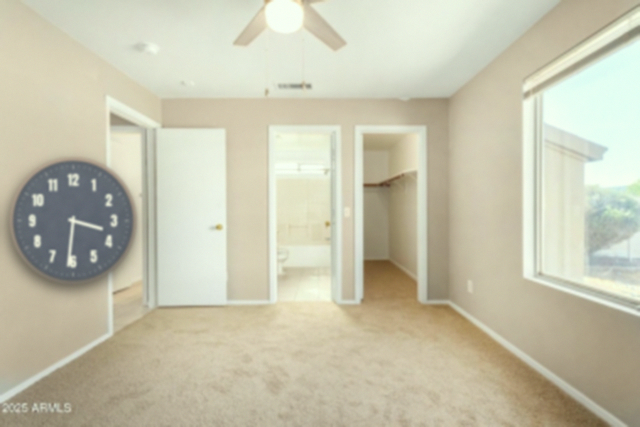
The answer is 3:31
